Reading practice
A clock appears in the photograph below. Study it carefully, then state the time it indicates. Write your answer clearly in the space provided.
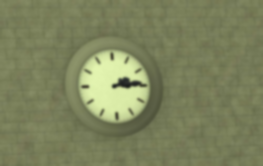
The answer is 2:14
